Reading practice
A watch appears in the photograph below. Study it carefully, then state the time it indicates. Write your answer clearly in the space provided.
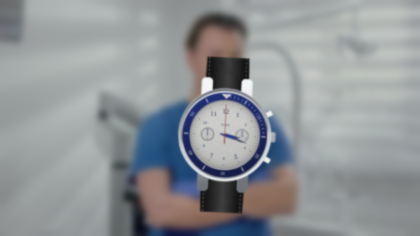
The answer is 3:18
